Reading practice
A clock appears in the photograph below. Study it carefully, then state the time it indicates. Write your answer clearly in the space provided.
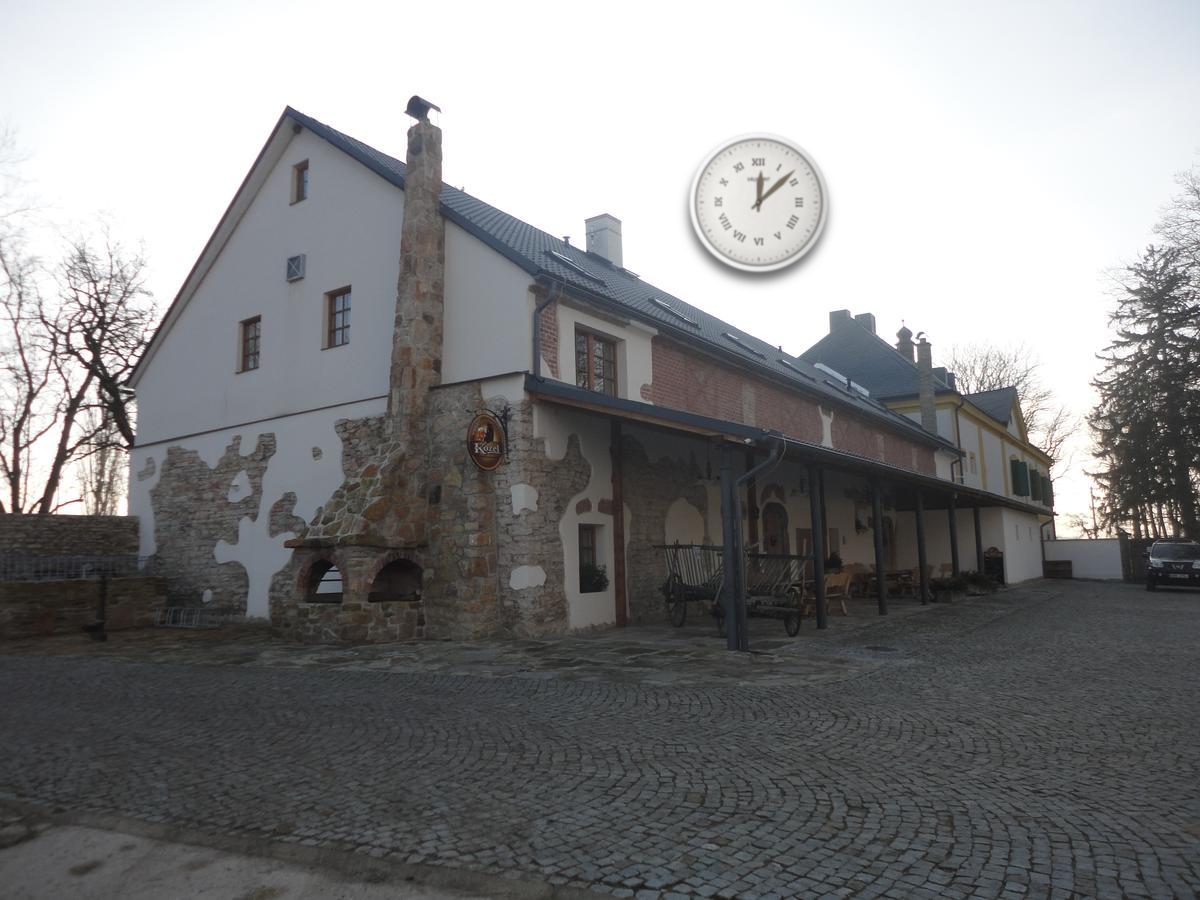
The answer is 12:08
